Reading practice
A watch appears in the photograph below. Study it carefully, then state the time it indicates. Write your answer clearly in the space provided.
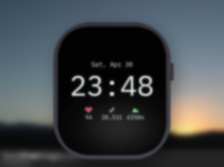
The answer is 23:48
